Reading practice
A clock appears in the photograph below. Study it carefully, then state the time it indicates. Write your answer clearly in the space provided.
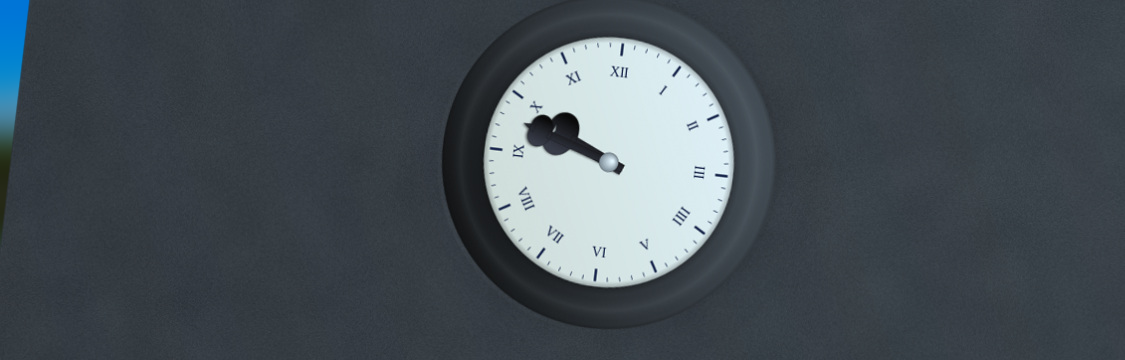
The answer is 9:48
